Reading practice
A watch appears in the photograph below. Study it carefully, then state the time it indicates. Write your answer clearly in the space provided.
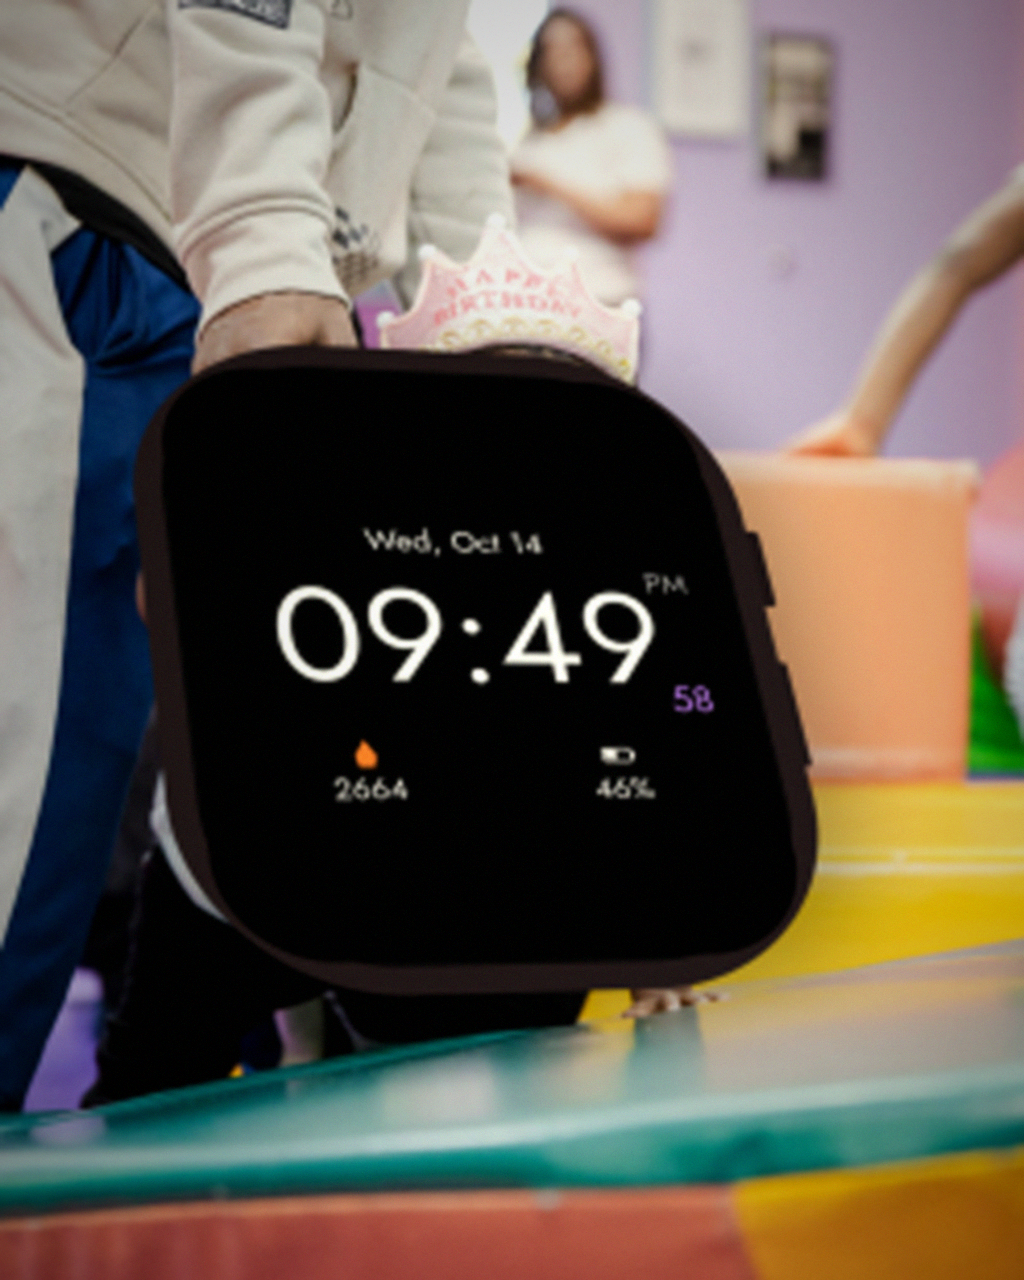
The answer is 9:49:58
